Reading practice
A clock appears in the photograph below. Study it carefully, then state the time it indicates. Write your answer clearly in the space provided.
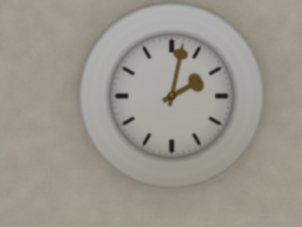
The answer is 2:02
